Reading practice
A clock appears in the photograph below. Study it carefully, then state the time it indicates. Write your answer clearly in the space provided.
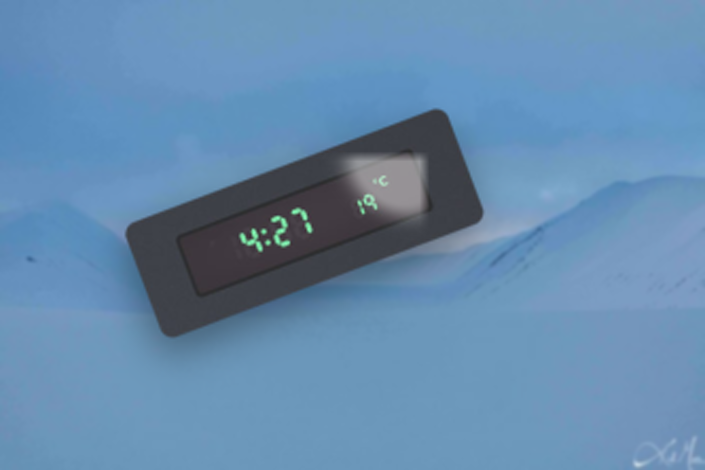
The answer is 4:27
